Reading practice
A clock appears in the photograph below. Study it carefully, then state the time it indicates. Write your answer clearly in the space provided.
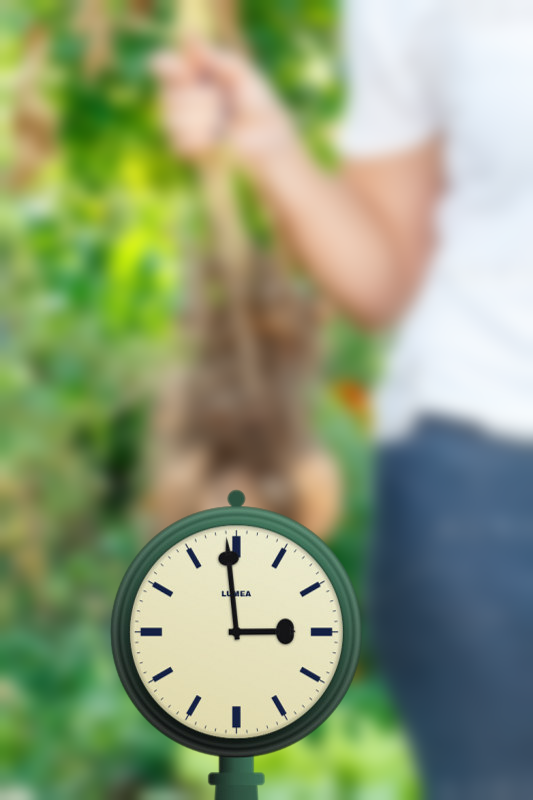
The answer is 2:59
